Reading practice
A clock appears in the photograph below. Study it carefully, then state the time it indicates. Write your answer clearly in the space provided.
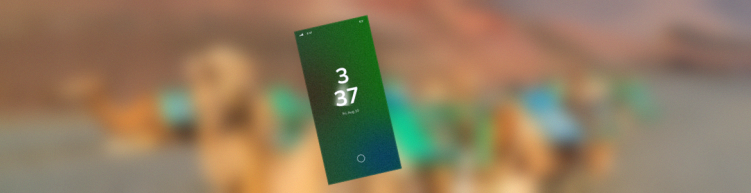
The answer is 3:37
